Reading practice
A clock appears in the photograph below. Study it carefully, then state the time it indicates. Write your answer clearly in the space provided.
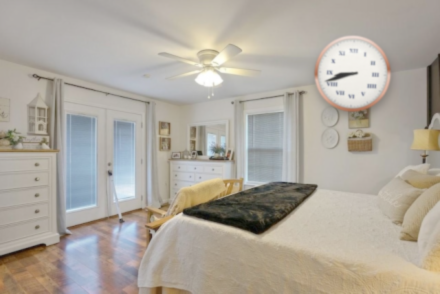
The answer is 8:42
